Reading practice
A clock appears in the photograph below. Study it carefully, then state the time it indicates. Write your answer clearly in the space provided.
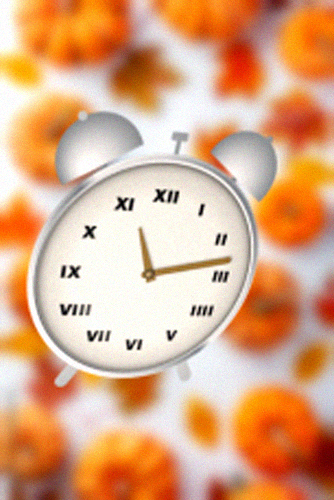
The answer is 11:13
